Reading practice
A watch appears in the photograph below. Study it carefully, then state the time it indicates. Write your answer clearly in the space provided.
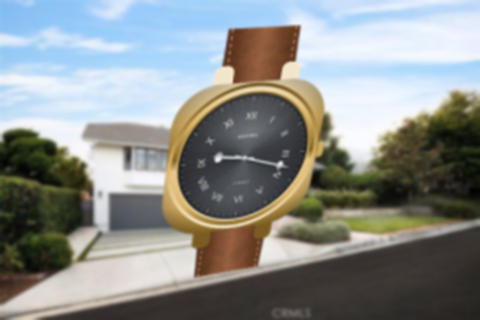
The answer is 9:18
